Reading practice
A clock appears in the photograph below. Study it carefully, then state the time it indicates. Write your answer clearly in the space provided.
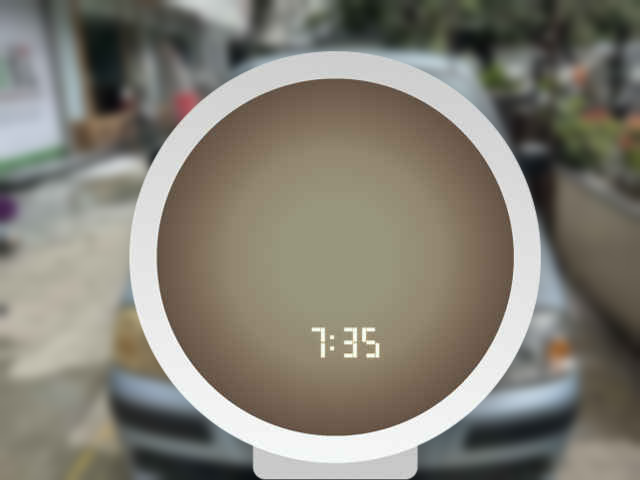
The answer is 7:35
